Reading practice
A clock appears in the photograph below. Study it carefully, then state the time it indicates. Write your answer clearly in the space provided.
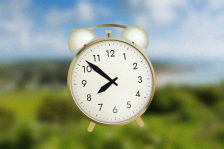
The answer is 7:52
